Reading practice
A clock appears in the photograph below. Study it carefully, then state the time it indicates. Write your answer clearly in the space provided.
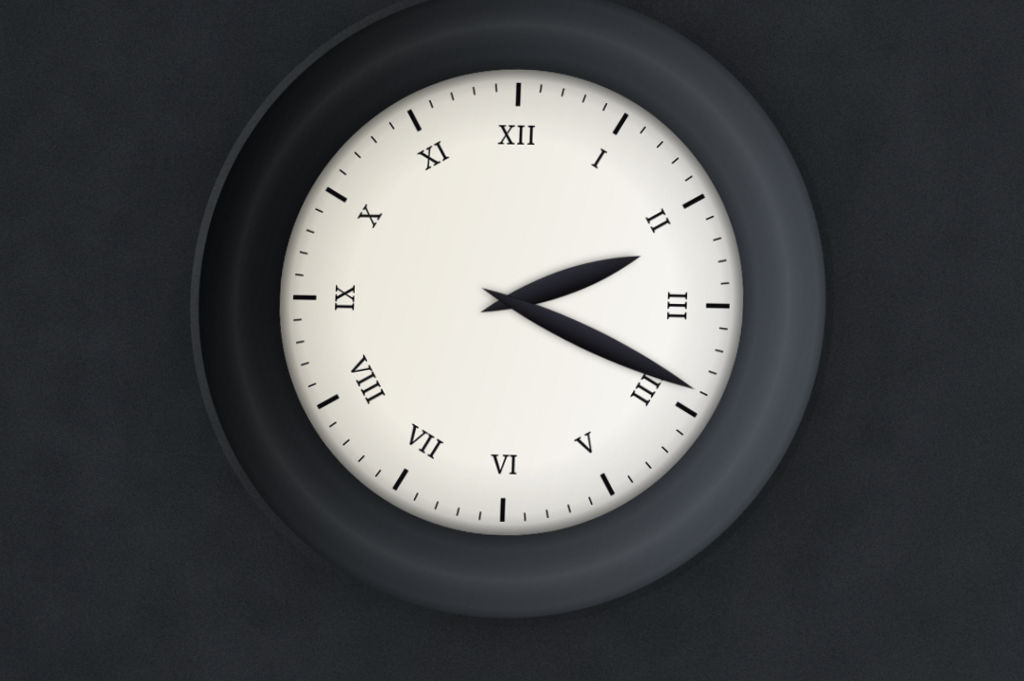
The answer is 2:19
